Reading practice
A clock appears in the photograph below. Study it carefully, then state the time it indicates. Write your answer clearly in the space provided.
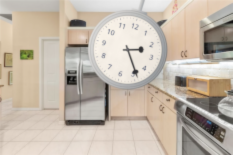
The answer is 2:24
